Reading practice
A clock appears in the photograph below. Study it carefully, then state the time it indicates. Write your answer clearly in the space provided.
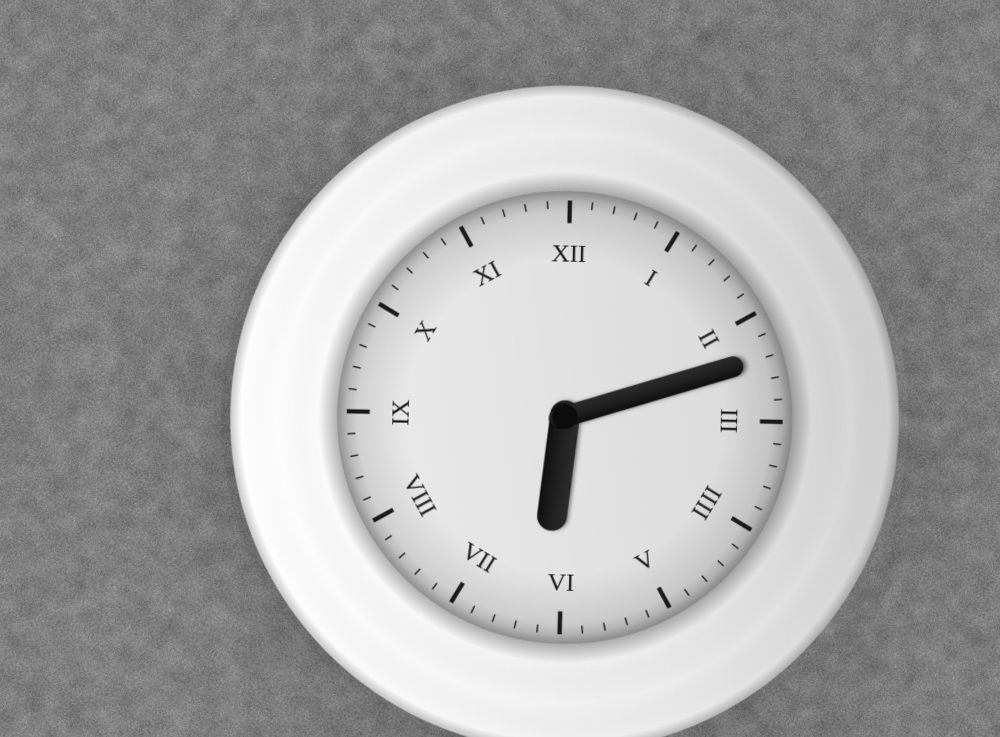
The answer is 6:12
